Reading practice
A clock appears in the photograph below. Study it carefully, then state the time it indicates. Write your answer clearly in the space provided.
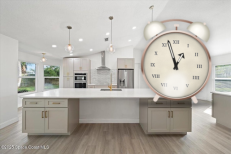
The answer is 12:57
